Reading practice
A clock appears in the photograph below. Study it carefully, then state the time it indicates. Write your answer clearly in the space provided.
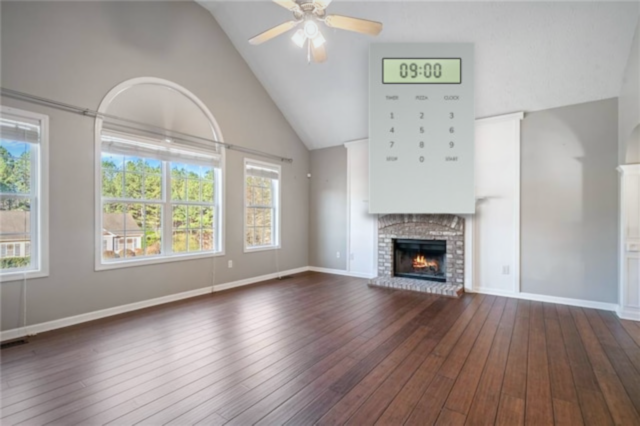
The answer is 9:00
